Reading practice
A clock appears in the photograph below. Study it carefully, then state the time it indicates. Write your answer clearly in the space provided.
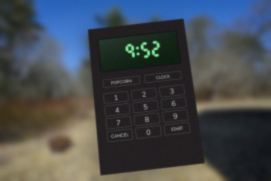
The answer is 9:52
